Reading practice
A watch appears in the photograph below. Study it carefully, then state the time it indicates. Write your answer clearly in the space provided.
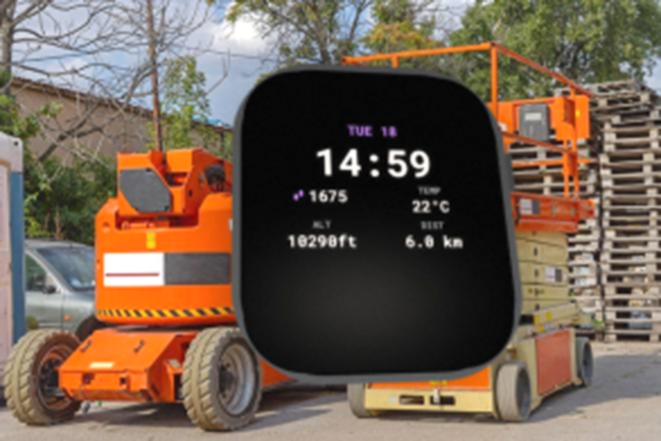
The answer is 14:59
